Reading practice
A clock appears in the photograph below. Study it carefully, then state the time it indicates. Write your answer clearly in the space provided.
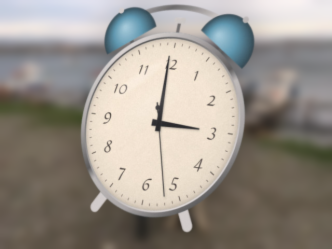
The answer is 2:59:27
